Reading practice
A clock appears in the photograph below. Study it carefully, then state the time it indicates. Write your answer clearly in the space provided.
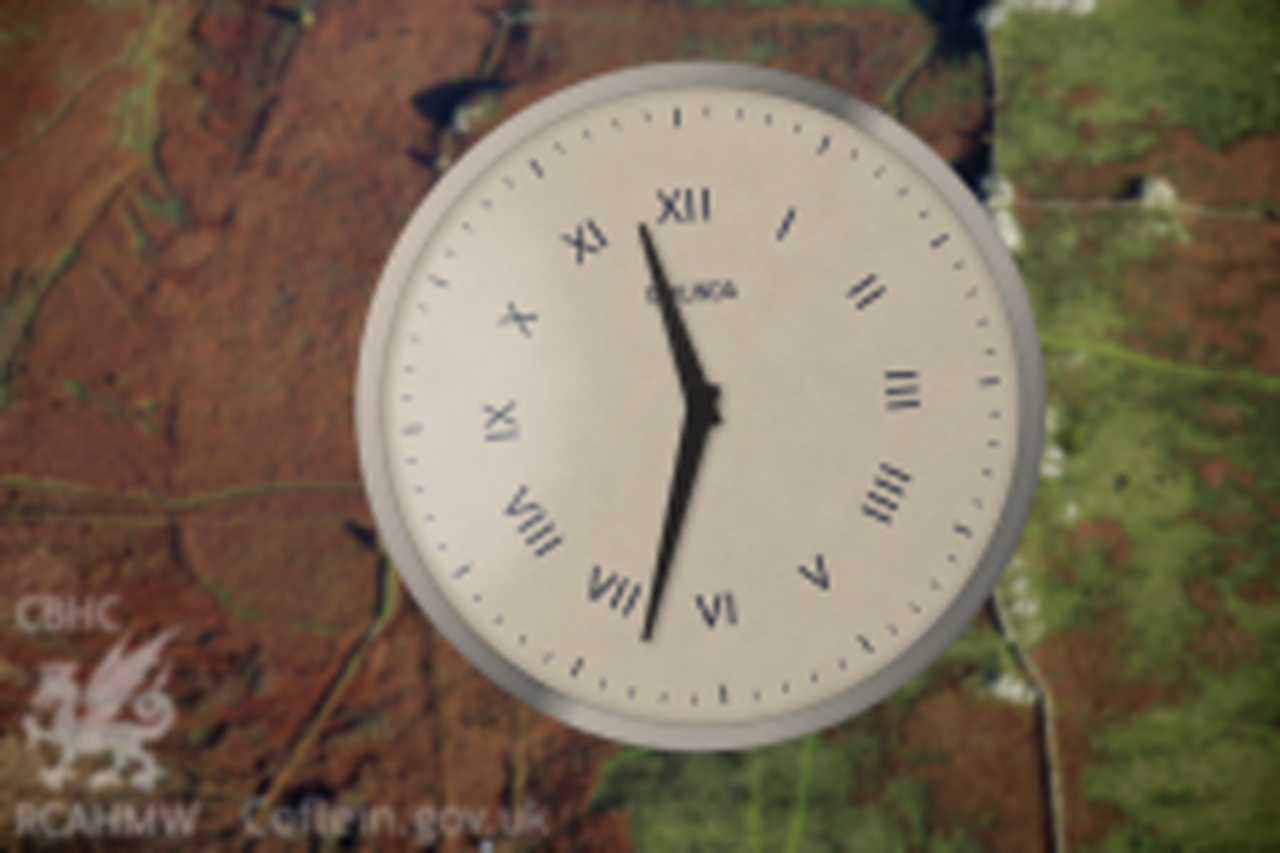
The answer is 11:33
